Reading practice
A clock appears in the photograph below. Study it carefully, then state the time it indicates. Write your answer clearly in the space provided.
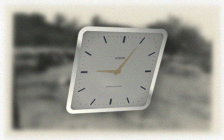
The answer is 9:05
